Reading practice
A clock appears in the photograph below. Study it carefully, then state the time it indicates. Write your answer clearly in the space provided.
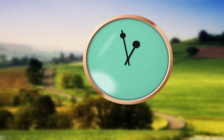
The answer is 12:58
